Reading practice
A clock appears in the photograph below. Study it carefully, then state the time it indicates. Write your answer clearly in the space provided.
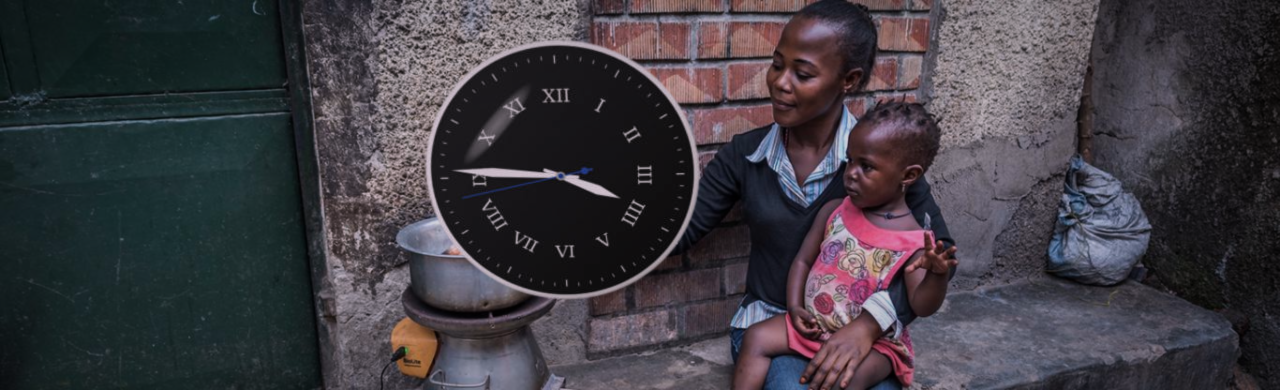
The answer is 3:45:43
